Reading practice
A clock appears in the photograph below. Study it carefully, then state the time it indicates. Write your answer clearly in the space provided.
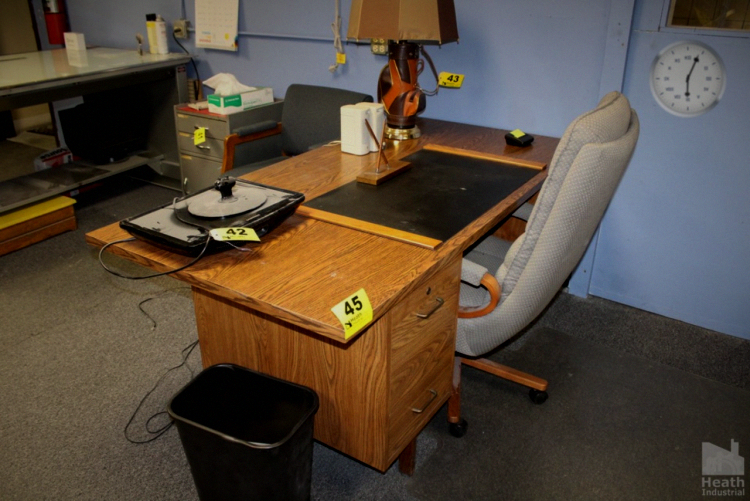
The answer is 6:04
